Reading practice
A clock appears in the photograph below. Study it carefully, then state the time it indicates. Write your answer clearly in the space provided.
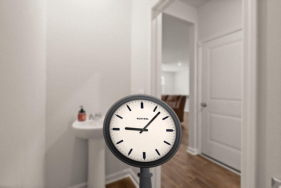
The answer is 9:07
